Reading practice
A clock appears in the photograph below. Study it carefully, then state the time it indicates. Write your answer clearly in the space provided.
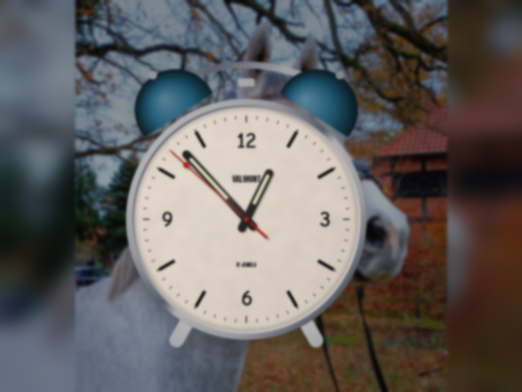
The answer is 12:52:52
